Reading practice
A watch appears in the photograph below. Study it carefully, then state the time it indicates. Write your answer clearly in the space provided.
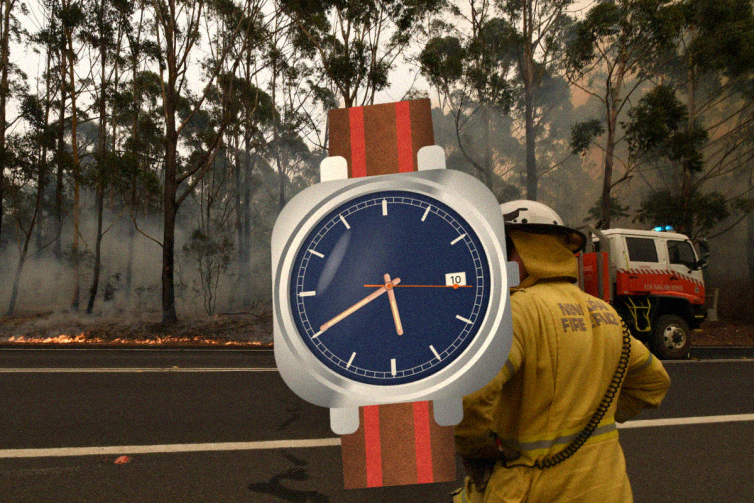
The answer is 5:40:16
